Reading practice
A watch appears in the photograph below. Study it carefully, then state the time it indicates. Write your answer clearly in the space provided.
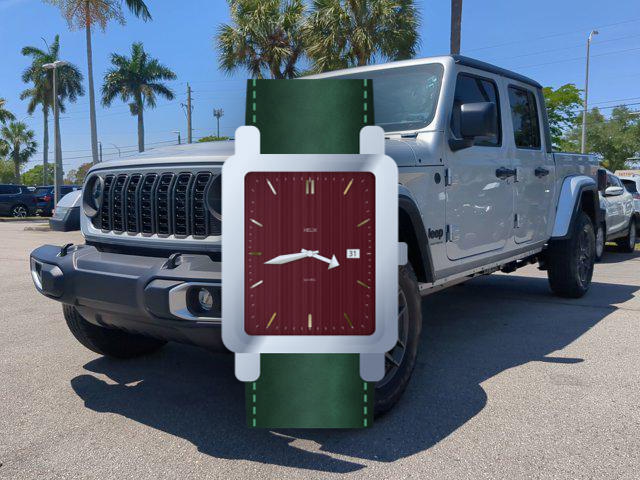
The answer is 3:43
